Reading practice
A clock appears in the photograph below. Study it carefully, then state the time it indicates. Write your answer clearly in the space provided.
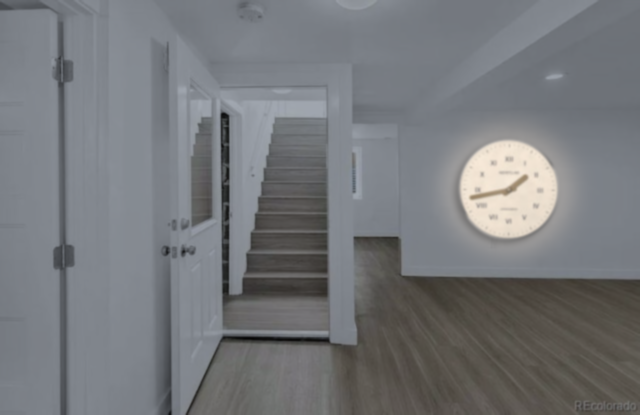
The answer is 1:43
